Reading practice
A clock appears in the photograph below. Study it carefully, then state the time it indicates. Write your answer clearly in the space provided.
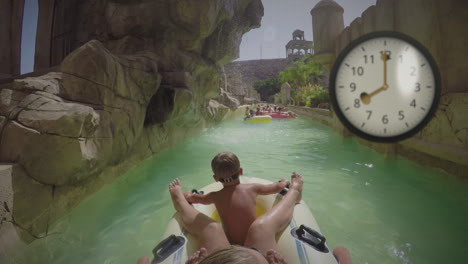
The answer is 8:00
